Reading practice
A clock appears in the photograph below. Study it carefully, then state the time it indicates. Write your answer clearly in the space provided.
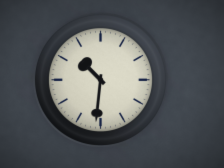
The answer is 10:31
